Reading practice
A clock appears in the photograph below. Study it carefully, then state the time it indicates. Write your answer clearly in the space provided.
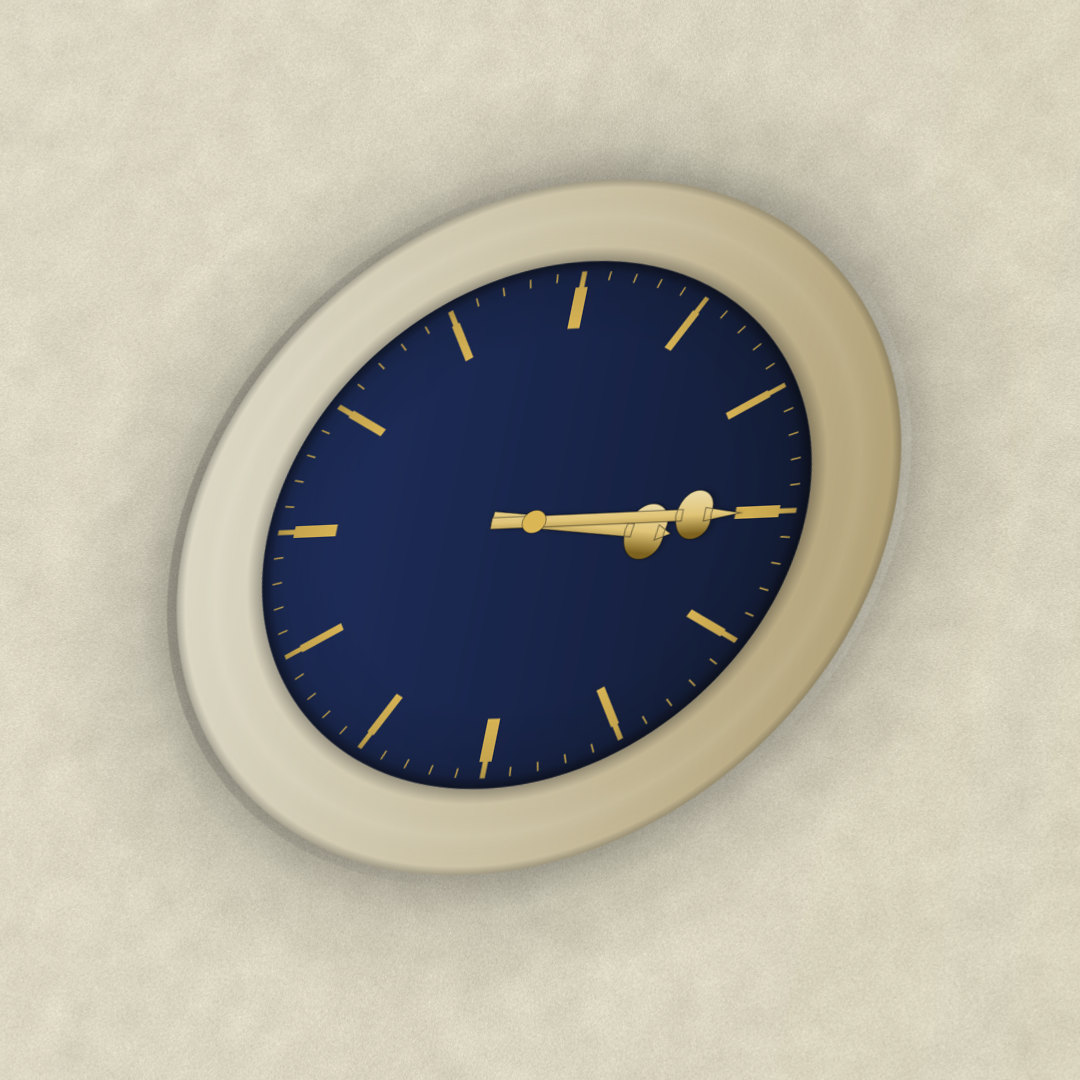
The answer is 3:15
